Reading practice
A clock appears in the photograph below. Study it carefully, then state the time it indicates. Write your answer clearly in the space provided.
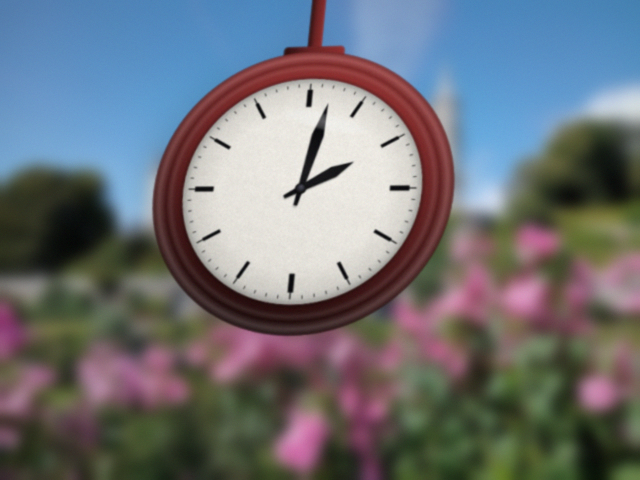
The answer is 2:02
